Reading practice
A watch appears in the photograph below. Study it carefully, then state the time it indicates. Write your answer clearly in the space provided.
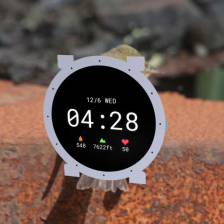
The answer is 4:28
